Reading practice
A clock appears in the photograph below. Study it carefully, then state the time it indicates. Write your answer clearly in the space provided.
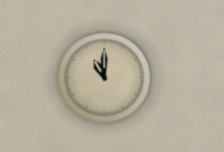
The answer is 11:00
